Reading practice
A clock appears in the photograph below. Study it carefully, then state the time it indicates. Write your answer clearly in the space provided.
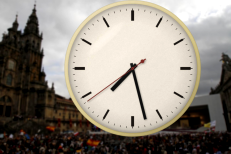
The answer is 7:27:39
